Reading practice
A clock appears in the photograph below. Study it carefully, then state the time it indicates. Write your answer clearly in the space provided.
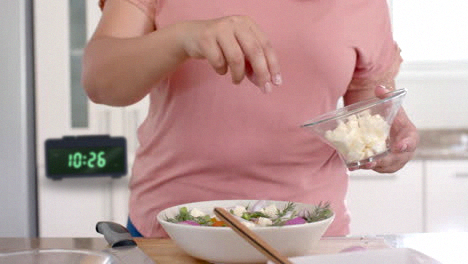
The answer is 10:26
